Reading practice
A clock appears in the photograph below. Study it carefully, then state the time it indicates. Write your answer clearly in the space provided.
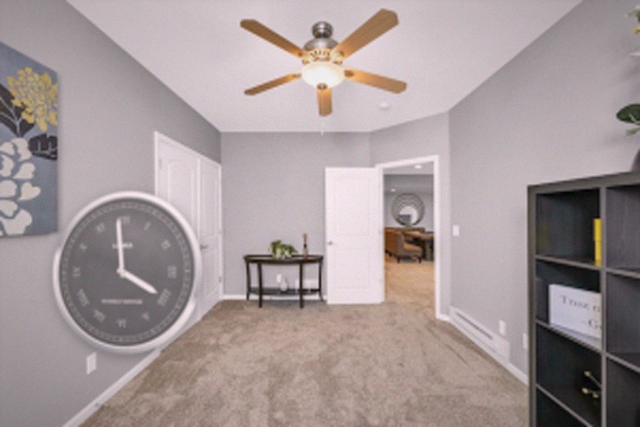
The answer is 3:59
